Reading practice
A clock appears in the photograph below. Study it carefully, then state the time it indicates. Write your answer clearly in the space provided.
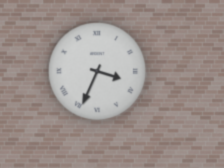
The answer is 3:34
